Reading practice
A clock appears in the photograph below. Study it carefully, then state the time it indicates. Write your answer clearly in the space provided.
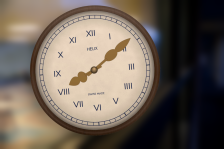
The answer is 8:09
